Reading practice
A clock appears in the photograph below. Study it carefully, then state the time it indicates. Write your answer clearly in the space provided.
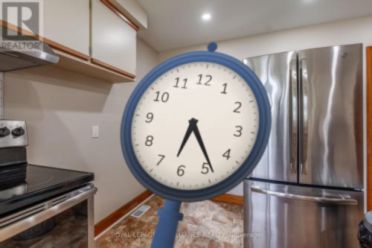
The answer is 6:24
